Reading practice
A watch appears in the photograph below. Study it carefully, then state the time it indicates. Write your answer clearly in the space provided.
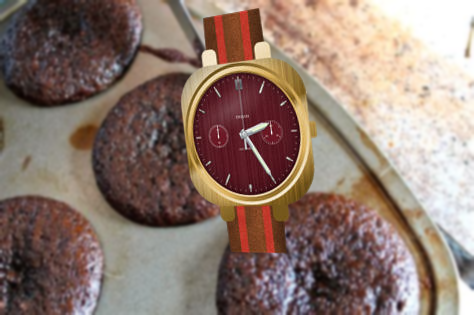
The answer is 2:25
